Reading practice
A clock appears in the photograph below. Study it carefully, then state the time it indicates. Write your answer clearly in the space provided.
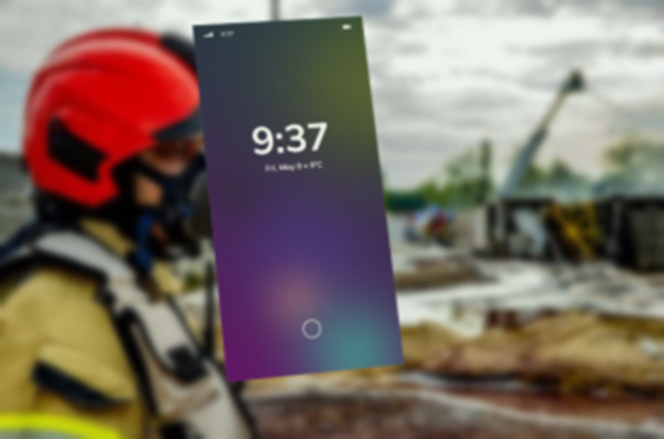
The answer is 9:37
